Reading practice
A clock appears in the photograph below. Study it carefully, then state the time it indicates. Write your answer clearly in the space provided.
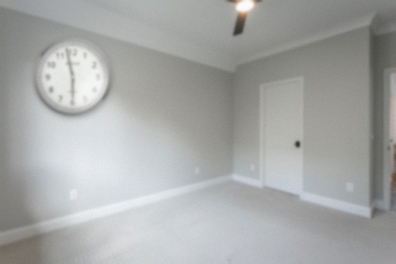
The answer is 5:58
